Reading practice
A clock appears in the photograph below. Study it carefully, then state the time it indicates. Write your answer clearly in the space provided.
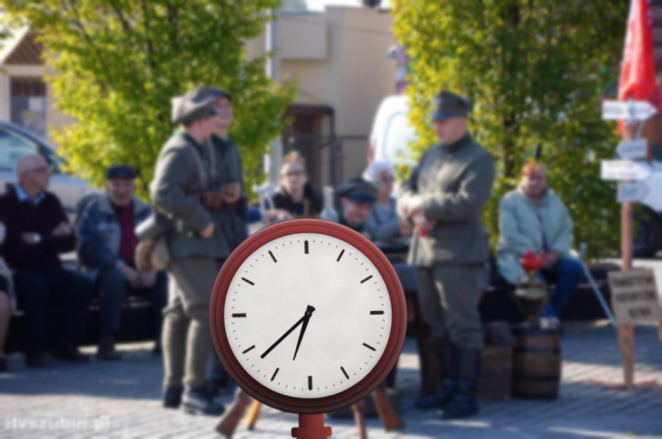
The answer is 6:38
